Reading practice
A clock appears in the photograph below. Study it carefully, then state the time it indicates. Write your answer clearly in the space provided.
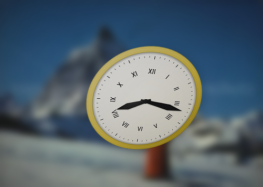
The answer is 8:17
